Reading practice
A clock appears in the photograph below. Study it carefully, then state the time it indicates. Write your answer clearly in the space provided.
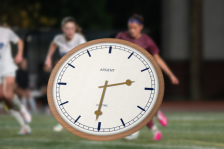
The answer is 2:31
